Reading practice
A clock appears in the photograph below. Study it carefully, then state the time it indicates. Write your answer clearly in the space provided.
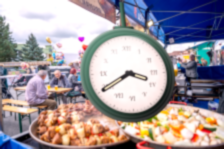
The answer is 3:40
